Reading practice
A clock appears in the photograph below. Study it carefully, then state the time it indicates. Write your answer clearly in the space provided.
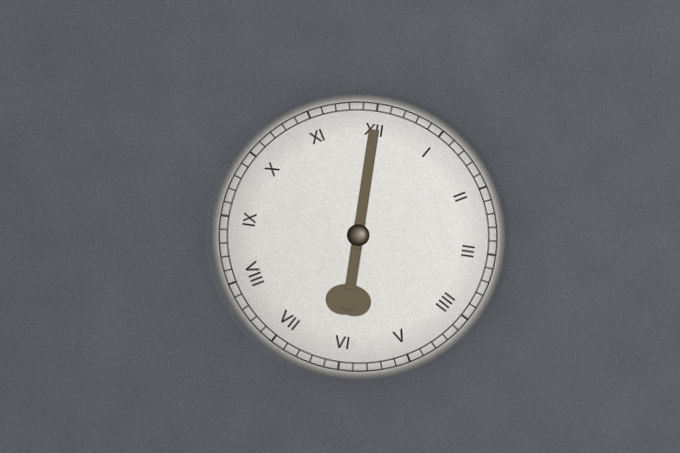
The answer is 6:00
